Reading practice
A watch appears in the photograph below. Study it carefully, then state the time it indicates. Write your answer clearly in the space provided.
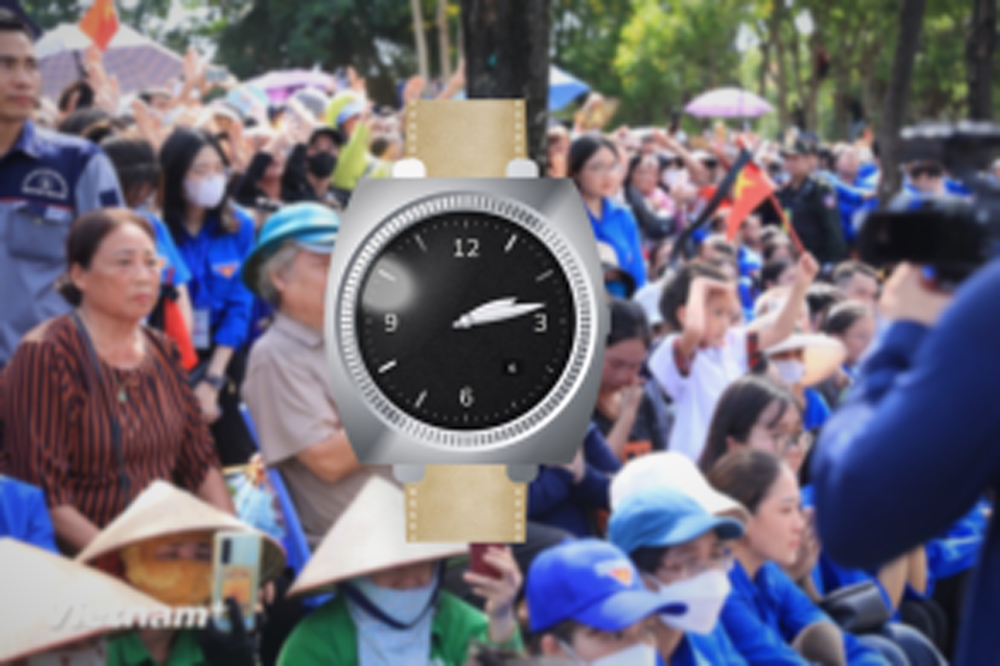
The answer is 2:13
